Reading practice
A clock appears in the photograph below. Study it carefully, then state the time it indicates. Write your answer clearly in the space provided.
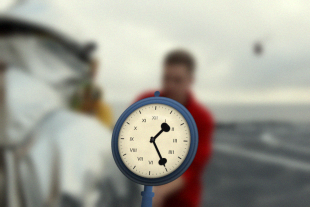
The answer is 1:25
